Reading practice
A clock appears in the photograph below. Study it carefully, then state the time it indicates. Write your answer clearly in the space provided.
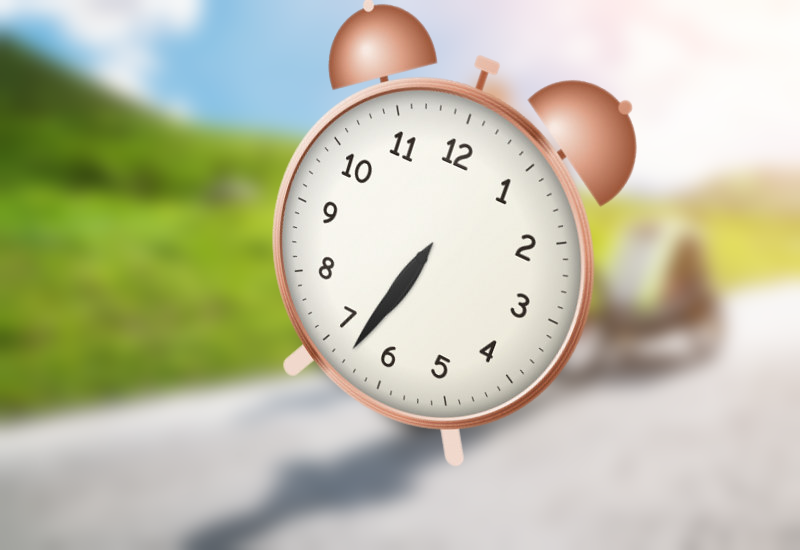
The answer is 6:33
